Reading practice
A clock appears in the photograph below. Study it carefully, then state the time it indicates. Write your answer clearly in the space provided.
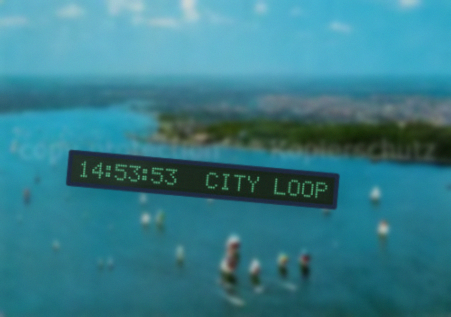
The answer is 14:53:53
